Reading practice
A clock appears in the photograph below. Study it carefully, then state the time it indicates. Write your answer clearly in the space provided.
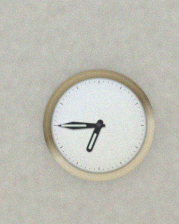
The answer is 6:45
